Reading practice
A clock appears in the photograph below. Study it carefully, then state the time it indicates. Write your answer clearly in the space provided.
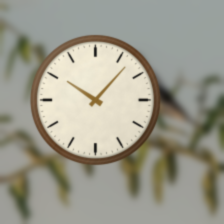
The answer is 10:07
